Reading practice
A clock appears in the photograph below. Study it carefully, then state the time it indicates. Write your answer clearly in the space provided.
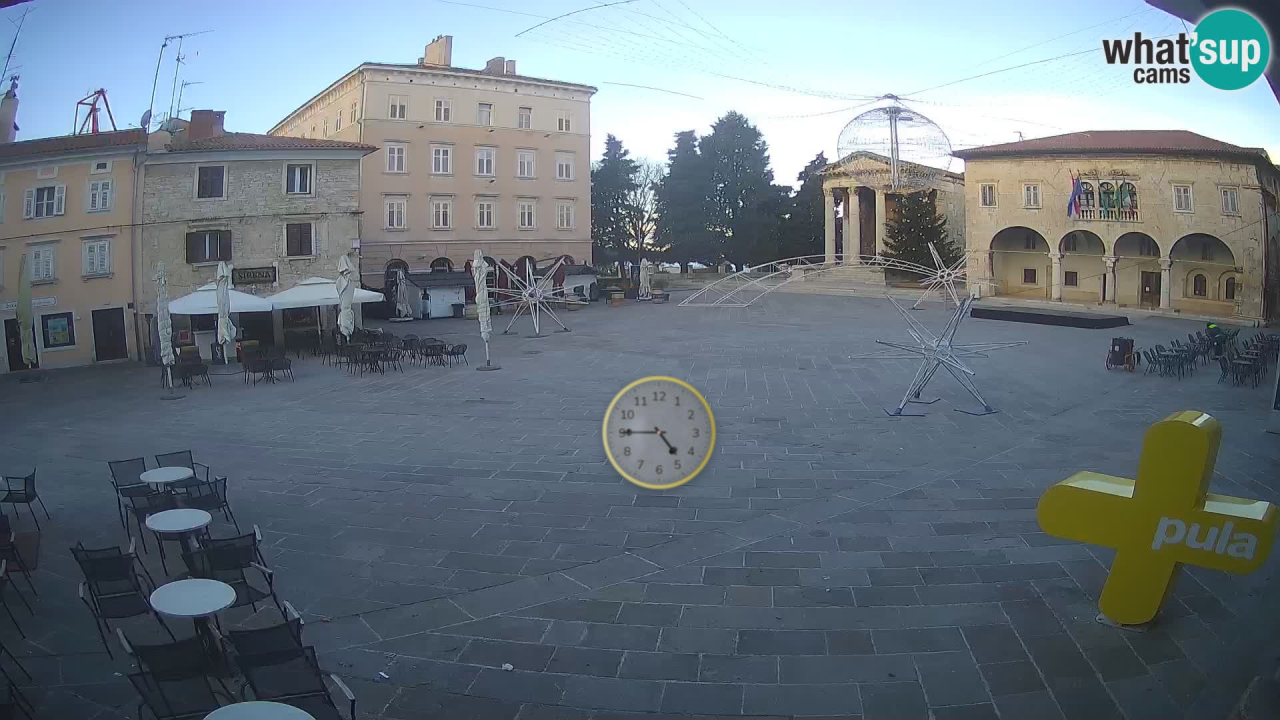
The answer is 4:45
